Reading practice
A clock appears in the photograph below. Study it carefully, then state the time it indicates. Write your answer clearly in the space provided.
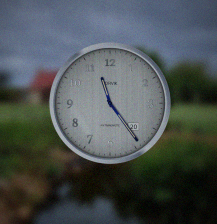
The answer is 11:24
